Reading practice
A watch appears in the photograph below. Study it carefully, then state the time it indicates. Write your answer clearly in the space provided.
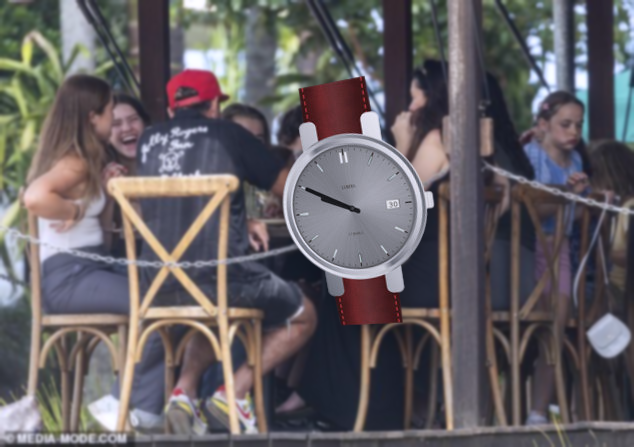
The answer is 9:50
